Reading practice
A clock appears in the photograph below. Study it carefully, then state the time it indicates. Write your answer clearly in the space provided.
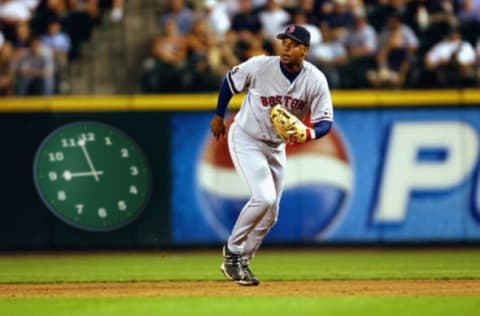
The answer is 8:58
